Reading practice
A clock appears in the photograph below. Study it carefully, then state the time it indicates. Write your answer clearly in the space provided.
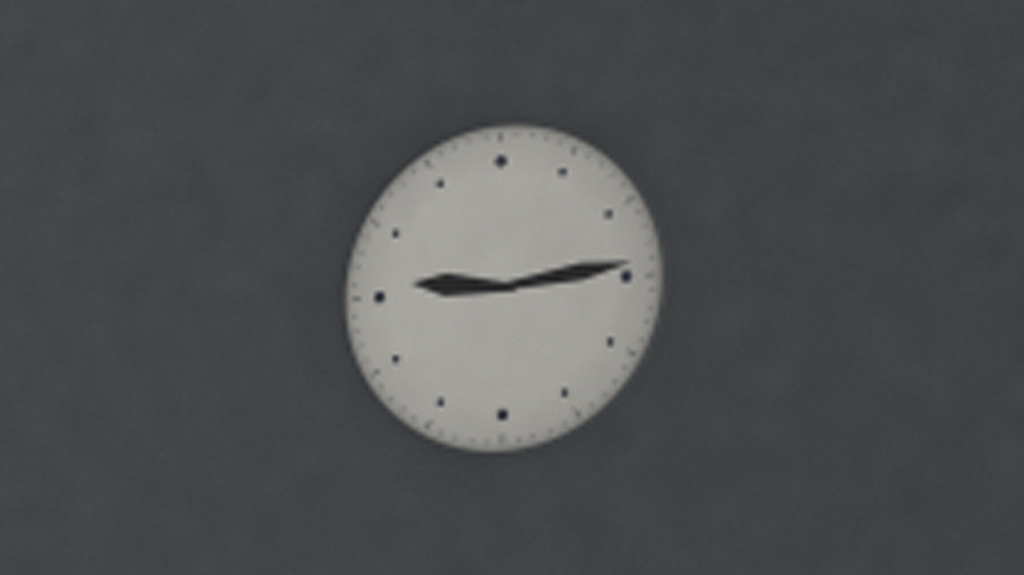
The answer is 9:14
